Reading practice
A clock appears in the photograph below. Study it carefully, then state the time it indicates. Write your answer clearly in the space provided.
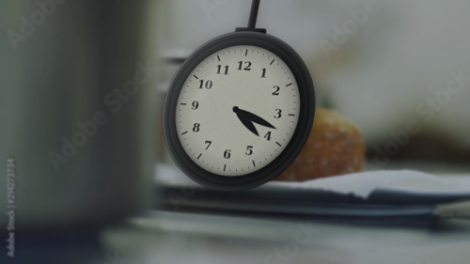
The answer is 4:18
